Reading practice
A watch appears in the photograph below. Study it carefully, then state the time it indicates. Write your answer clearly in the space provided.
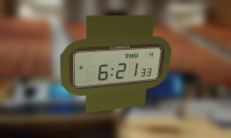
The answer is 6:21
